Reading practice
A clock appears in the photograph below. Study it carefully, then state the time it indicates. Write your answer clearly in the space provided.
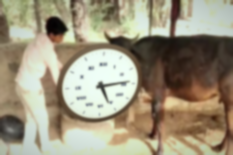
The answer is 5:14
